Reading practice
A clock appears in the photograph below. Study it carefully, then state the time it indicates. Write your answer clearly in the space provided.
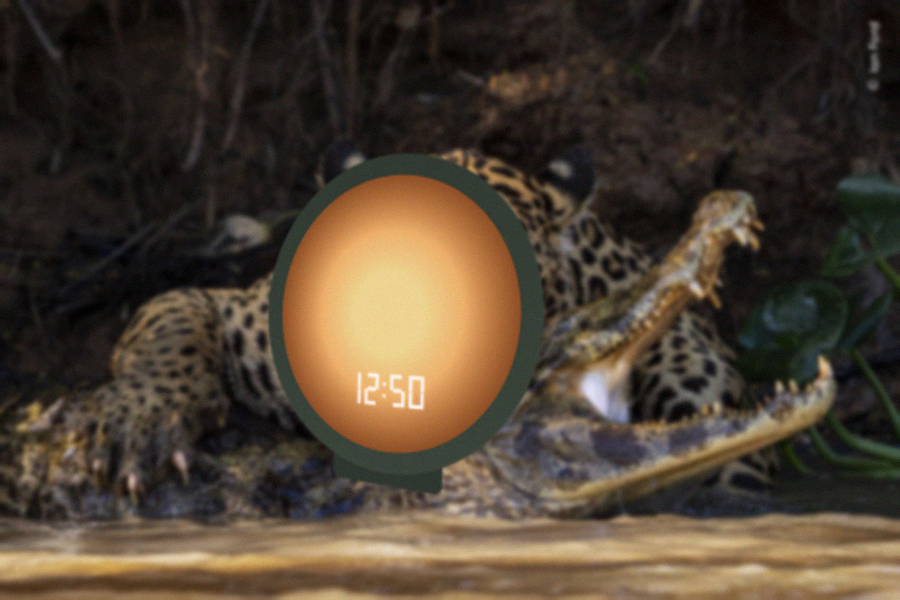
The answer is 12:50
